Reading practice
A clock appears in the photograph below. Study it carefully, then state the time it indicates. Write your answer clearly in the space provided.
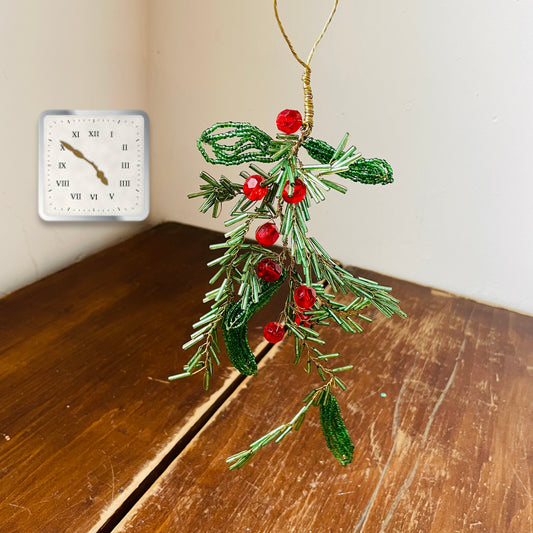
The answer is 4:51
